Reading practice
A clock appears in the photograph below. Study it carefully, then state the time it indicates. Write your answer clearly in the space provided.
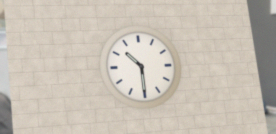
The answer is 10:30
